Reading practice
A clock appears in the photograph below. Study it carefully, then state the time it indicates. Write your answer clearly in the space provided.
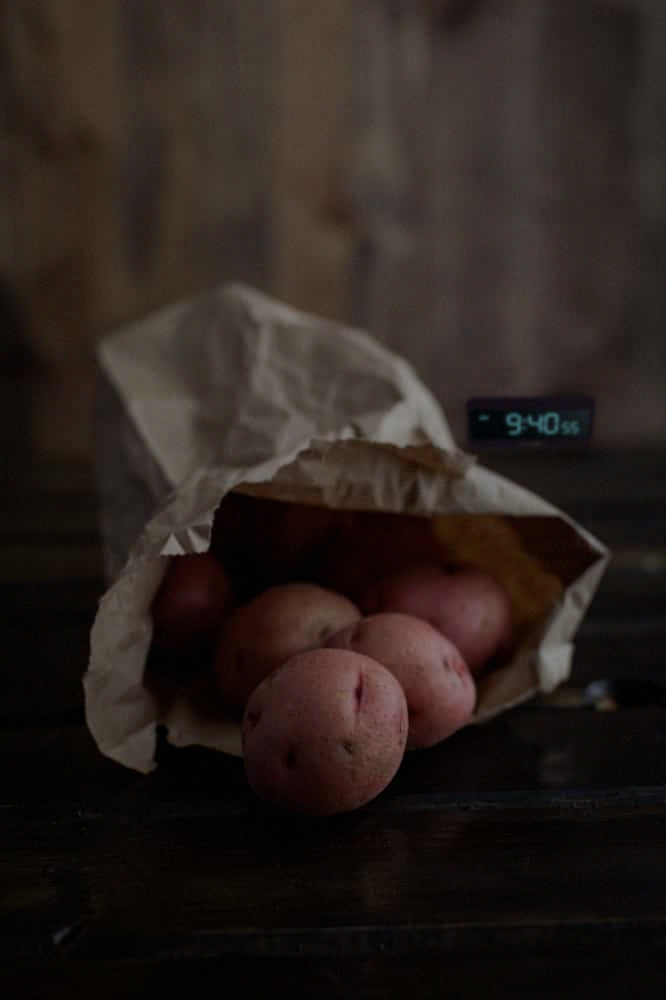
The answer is 9:40
